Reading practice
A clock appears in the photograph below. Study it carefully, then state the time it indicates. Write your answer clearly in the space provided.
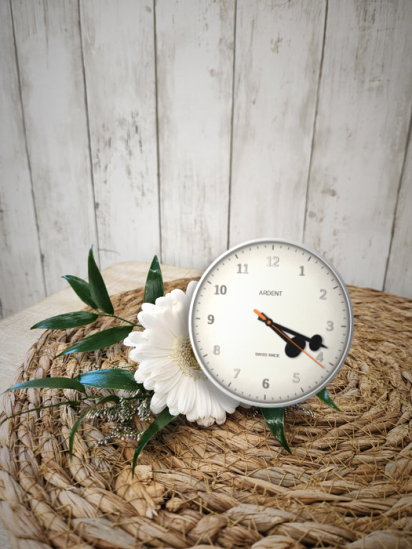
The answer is 4:18:21
